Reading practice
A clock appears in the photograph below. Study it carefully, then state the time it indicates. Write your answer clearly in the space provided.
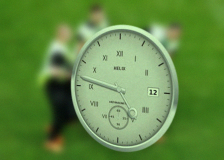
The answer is 4:47
